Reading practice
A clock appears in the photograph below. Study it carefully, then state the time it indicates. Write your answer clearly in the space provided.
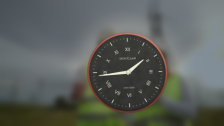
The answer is 1:44
